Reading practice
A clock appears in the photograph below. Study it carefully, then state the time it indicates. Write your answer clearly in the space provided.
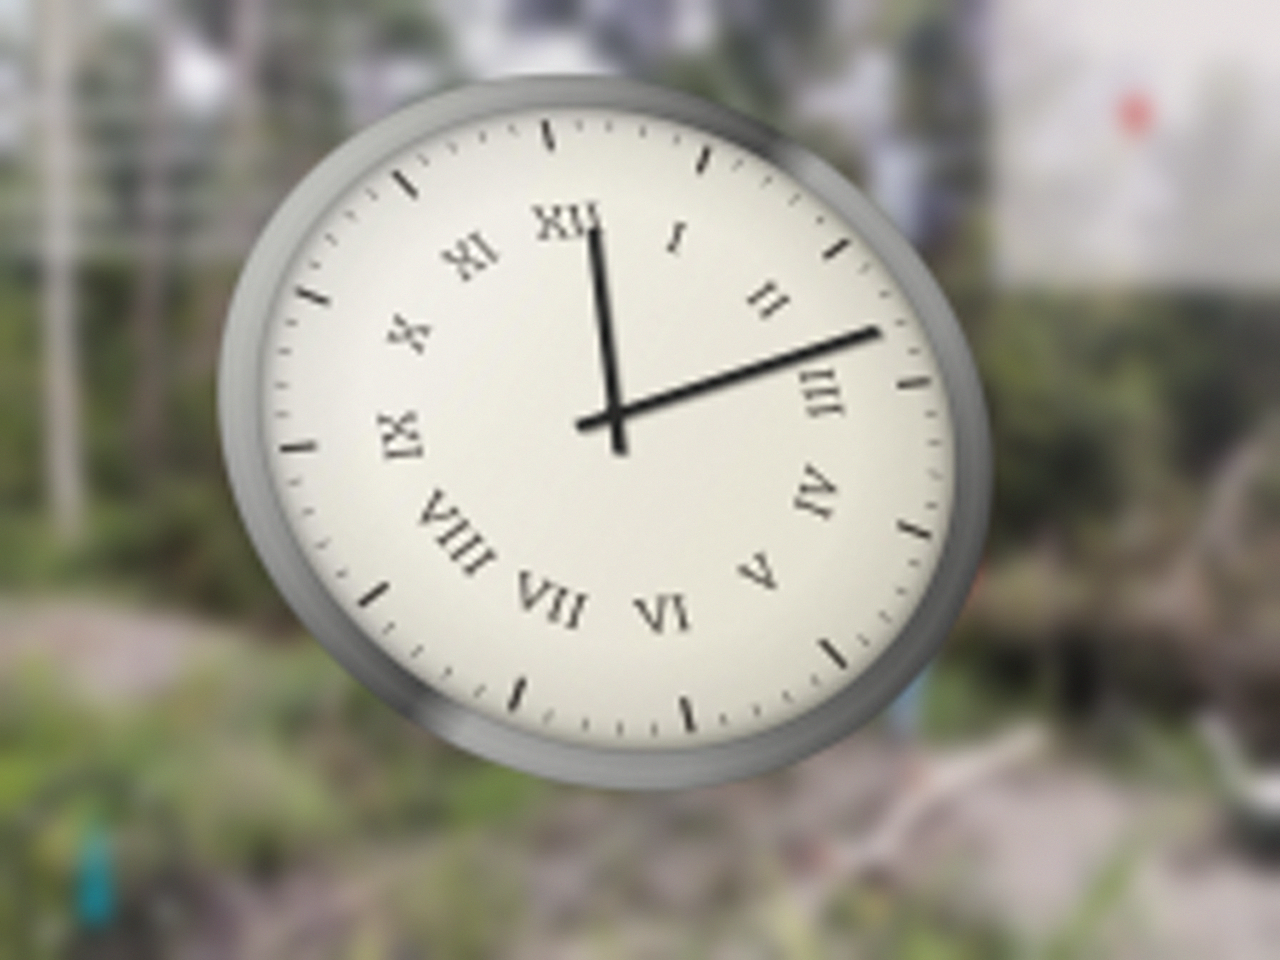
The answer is 12:13
